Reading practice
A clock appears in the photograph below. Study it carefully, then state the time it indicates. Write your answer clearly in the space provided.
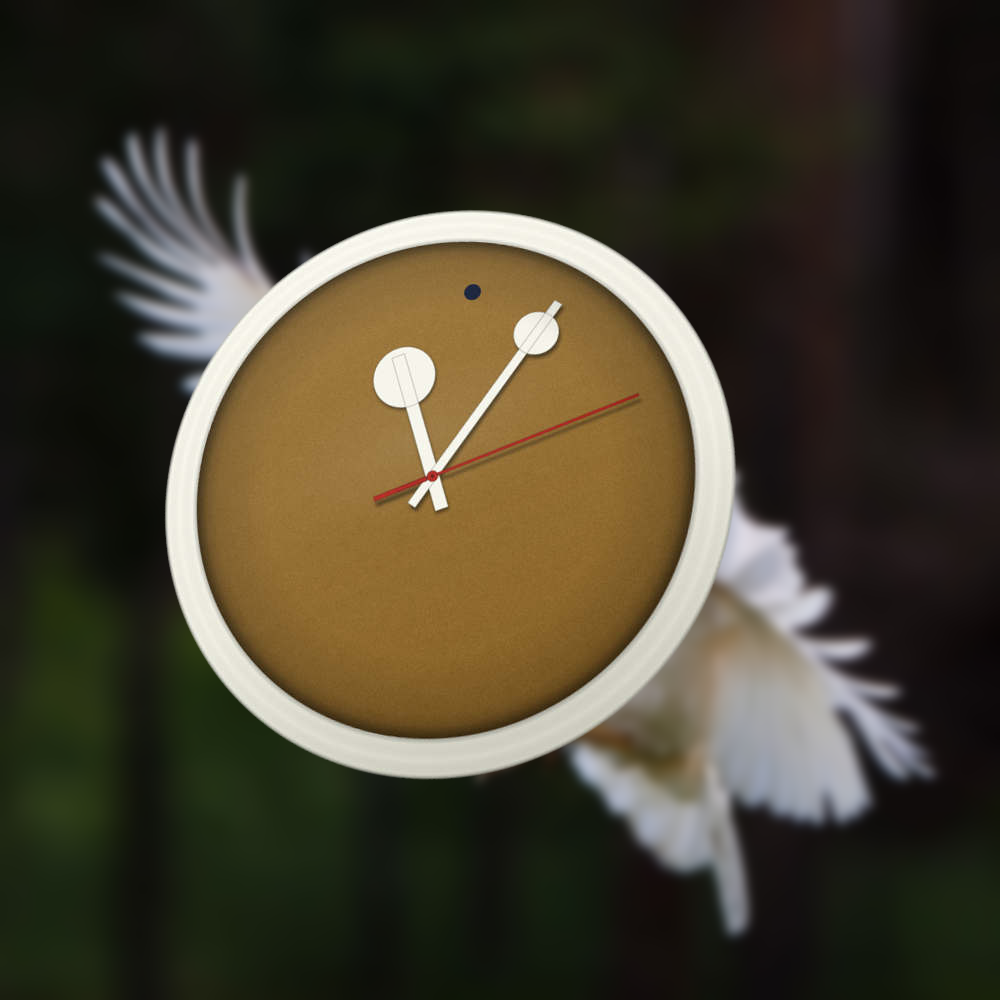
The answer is 11:04:10
